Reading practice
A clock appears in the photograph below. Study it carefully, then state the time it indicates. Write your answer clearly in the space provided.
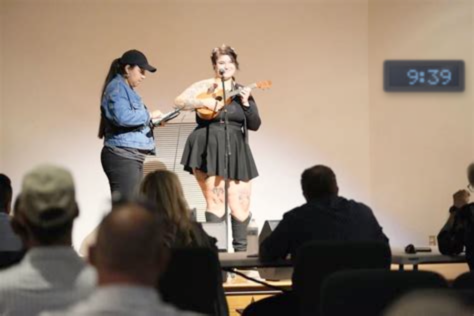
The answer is 9:39
